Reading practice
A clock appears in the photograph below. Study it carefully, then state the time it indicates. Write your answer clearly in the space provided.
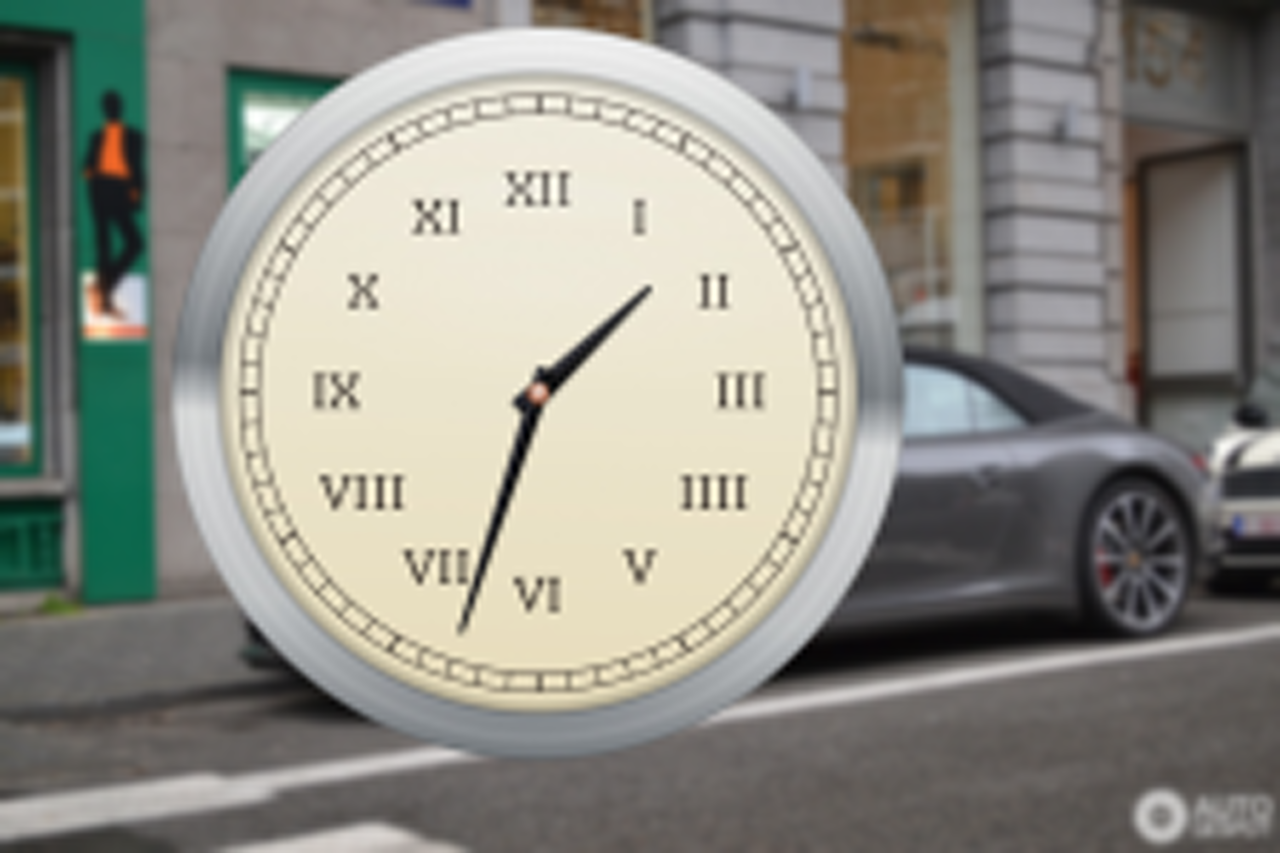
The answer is 1:33
